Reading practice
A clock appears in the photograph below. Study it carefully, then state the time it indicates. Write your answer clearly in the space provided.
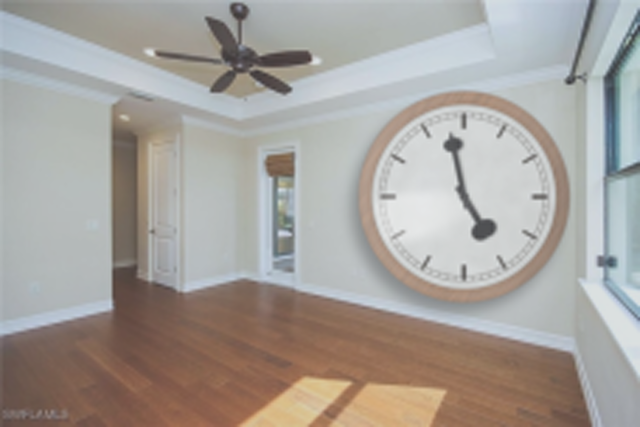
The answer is 4:58
